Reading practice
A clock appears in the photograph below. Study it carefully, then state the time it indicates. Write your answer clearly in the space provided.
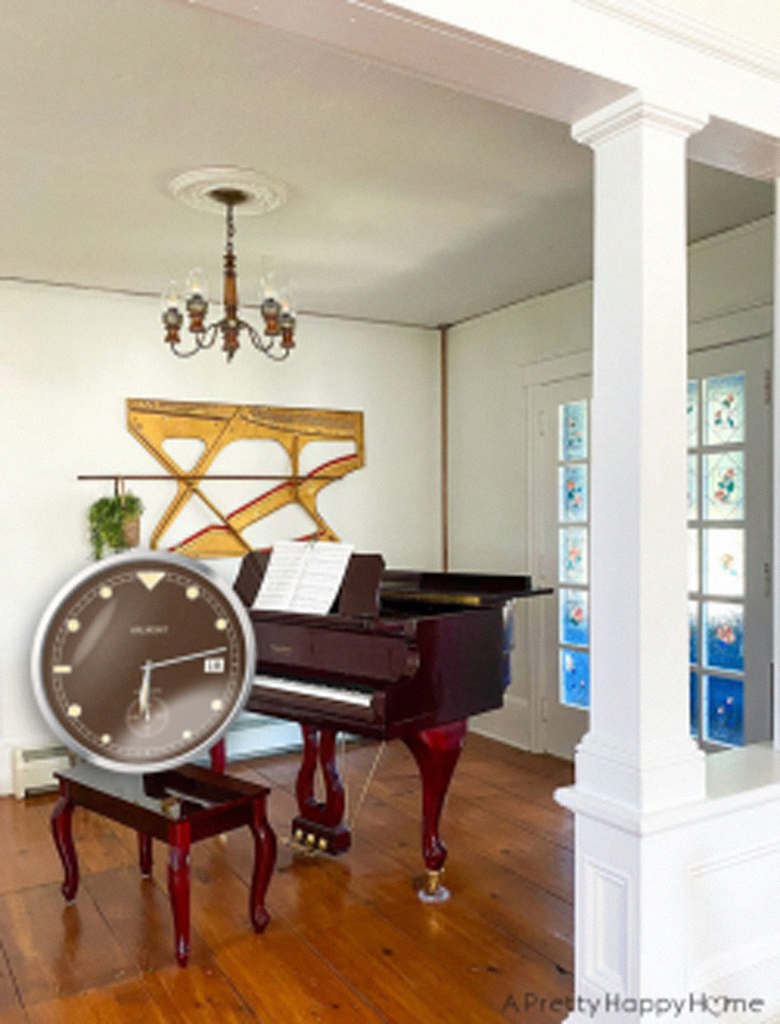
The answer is 6:13
